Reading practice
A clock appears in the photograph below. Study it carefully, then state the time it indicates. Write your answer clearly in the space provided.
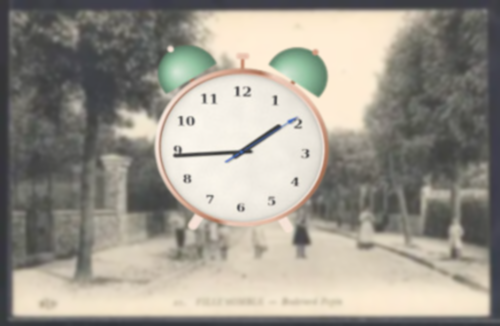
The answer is 1:44:09
